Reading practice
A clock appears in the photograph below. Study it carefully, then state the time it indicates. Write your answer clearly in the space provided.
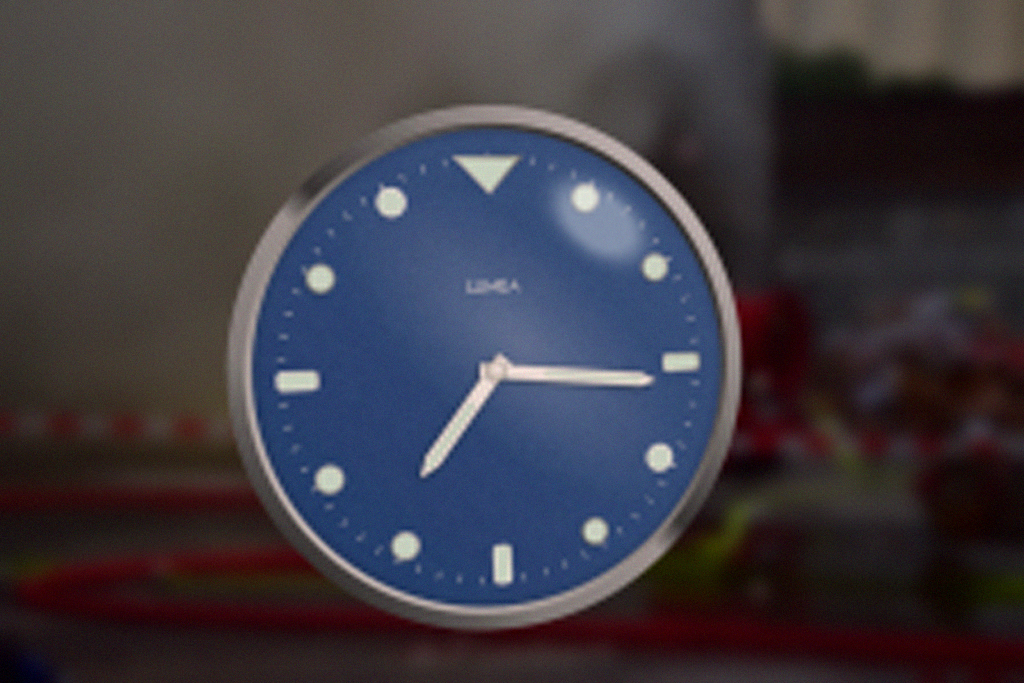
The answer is 7:16
